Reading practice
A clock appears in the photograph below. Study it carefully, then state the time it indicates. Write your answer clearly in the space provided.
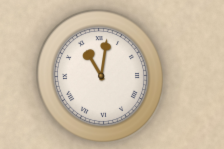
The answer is 11:02
